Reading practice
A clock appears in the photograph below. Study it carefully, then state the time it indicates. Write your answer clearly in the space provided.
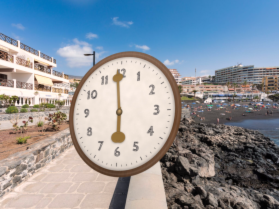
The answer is 5:59
